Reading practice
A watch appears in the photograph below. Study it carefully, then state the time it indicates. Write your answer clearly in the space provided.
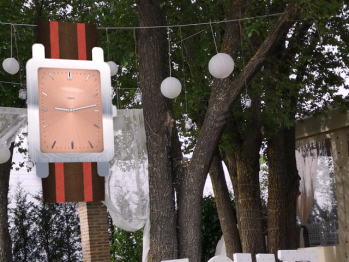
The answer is 9:13
